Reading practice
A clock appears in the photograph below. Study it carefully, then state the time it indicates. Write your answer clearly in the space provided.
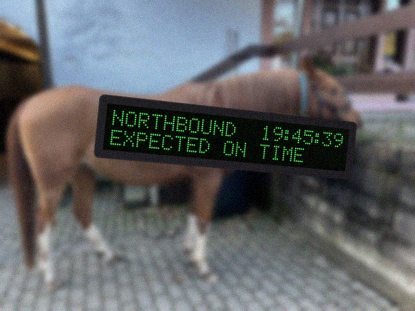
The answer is 19:45:39
